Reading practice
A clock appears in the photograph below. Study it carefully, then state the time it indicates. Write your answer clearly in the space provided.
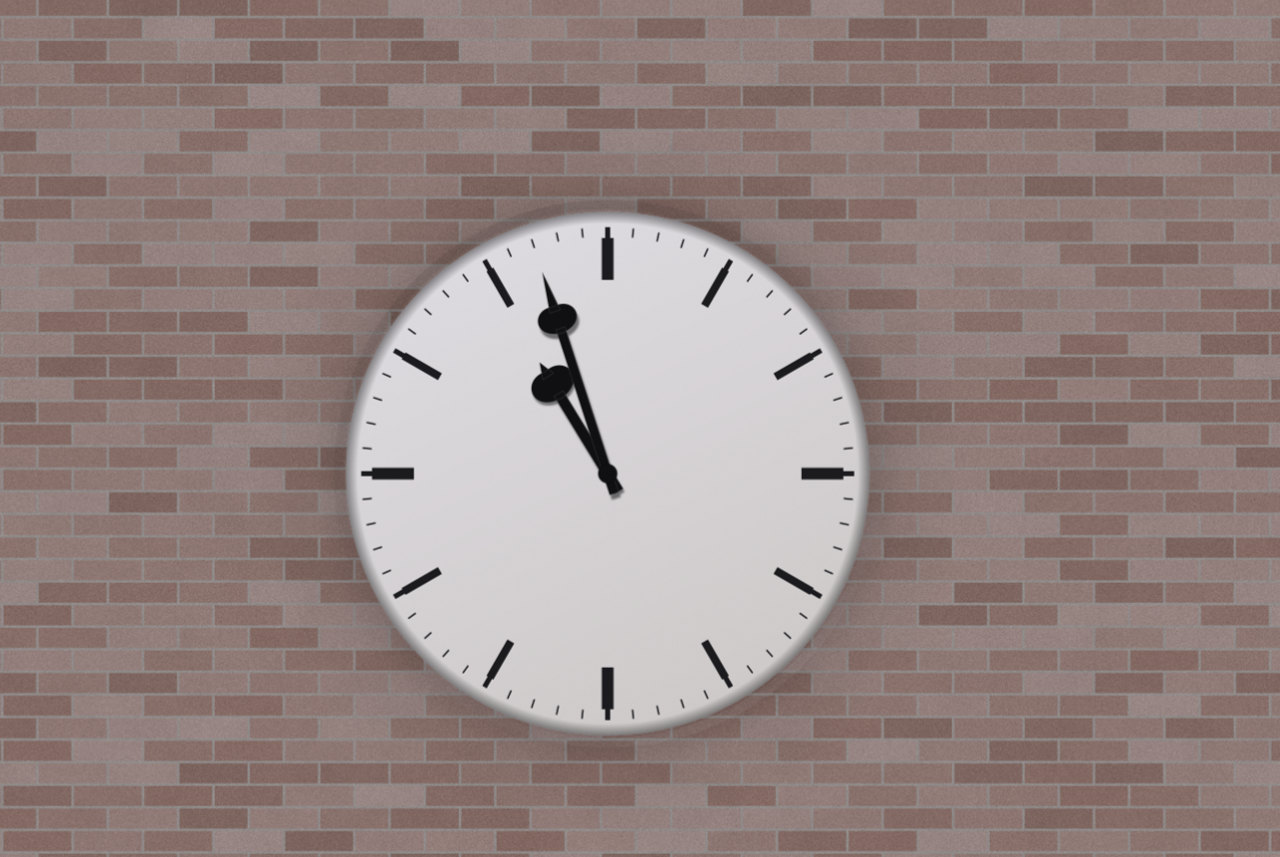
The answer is 10:57
